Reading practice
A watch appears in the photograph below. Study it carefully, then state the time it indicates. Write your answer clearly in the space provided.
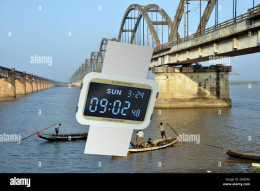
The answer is 9:02:48
